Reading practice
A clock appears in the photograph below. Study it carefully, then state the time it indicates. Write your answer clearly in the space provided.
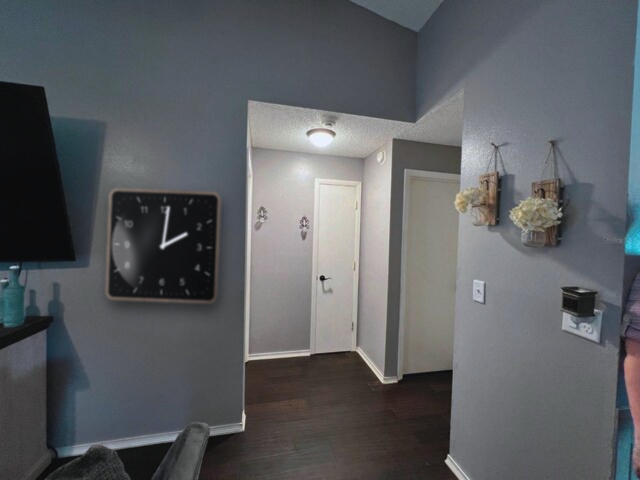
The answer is 2:01
